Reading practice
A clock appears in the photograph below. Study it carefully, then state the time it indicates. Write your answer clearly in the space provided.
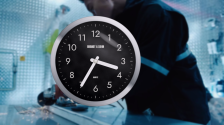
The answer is 3:35
